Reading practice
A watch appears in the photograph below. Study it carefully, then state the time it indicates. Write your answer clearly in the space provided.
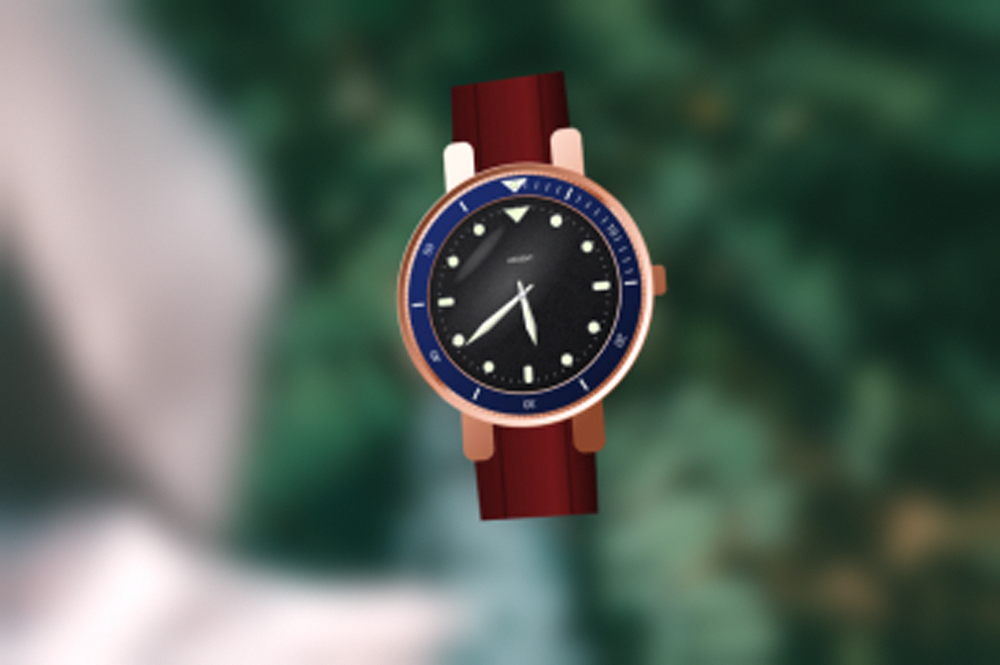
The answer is 5:39
